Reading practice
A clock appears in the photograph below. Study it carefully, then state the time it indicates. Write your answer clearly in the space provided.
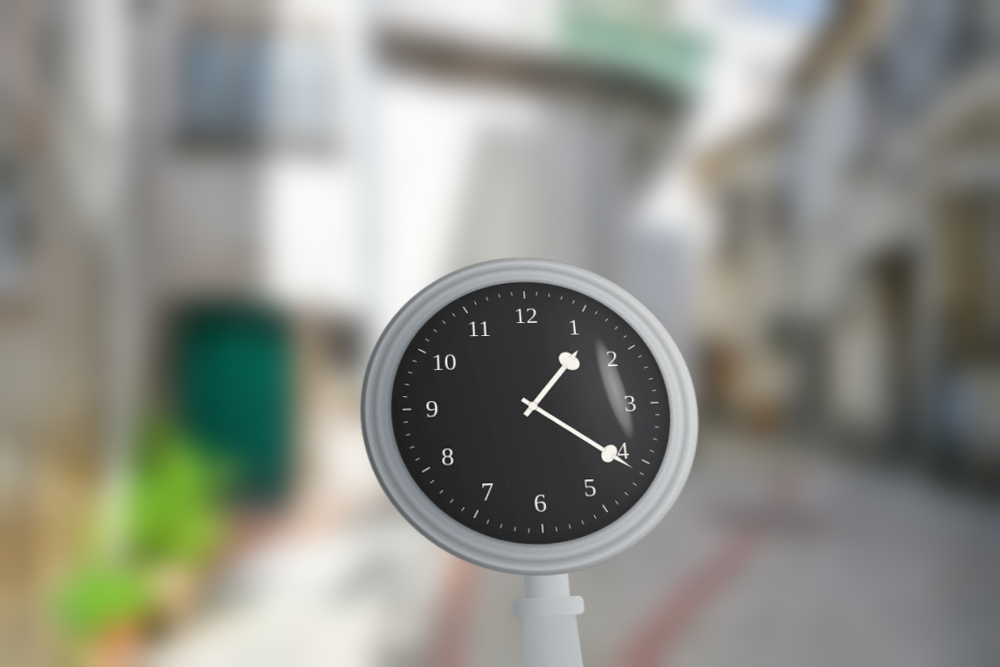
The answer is 1:21
